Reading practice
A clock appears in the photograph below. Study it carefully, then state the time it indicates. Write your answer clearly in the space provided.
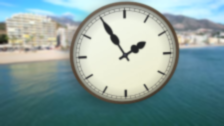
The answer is 1:55
